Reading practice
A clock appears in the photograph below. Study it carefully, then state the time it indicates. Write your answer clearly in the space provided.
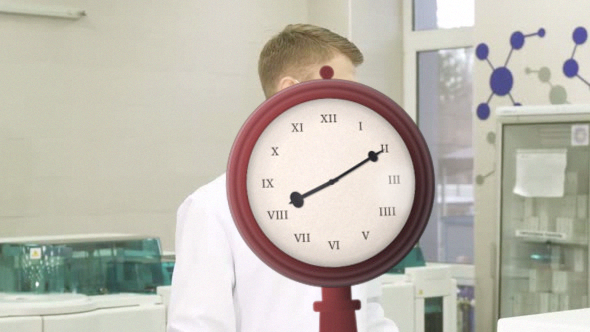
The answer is 8:10
